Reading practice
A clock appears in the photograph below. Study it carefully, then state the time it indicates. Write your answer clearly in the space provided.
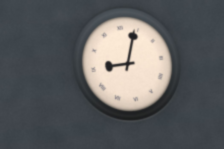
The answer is 9:04
